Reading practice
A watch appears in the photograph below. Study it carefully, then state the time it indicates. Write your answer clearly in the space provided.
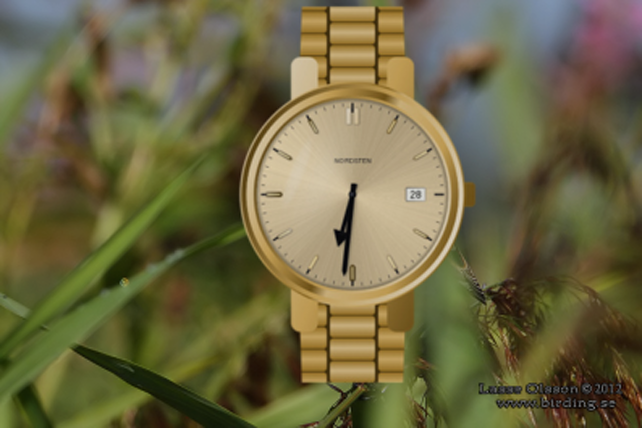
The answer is 6:31
